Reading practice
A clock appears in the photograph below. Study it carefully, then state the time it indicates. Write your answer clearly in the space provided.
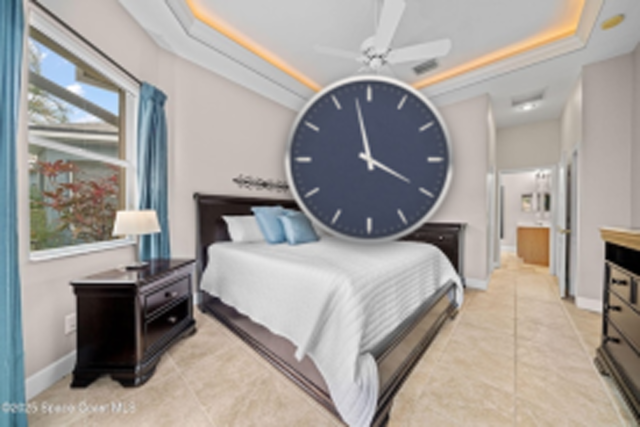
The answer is 3:58
